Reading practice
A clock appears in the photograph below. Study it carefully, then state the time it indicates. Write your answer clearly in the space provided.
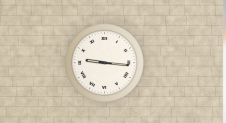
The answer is 9:16
